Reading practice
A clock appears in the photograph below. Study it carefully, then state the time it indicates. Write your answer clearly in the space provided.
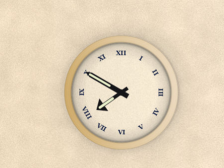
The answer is 7:50
